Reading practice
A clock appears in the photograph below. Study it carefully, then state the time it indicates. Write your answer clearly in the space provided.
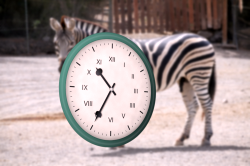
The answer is 10:35
